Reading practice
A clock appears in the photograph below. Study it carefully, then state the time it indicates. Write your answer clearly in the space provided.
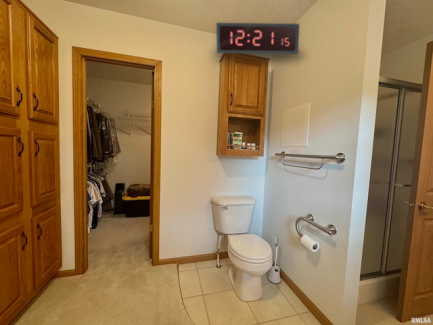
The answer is 12:21:15
